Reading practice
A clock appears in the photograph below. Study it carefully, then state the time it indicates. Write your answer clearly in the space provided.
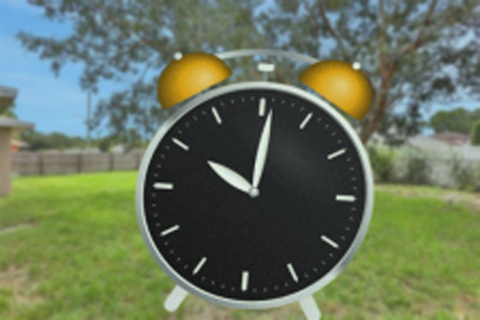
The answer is 10:01
